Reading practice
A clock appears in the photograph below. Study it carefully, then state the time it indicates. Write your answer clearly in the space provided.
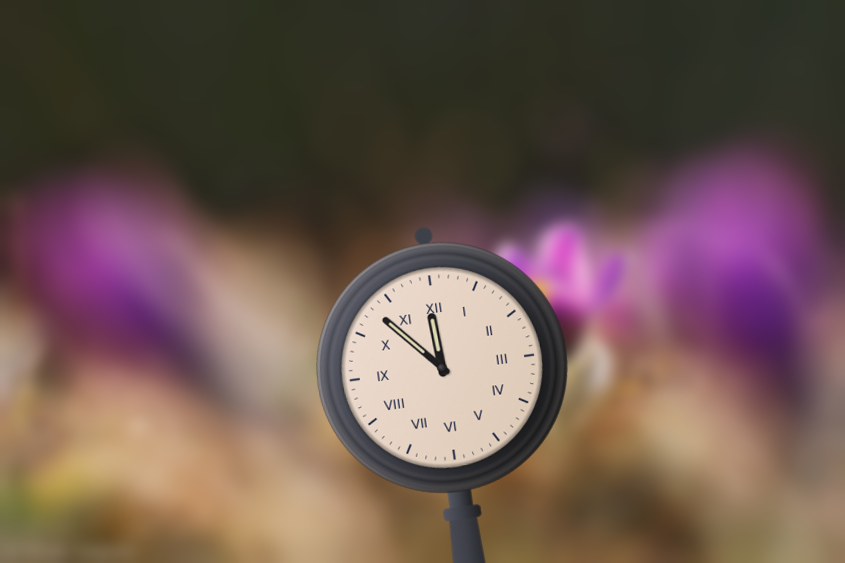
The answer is 11:53
